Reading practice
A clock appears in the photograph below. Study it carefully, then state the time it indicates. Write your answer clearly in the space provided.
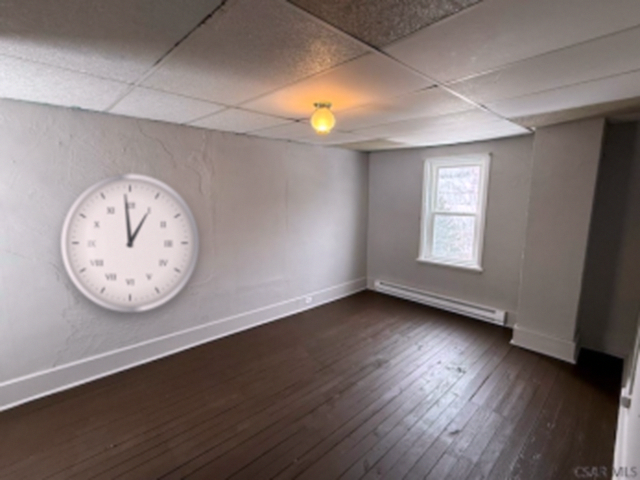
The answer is 12:59
